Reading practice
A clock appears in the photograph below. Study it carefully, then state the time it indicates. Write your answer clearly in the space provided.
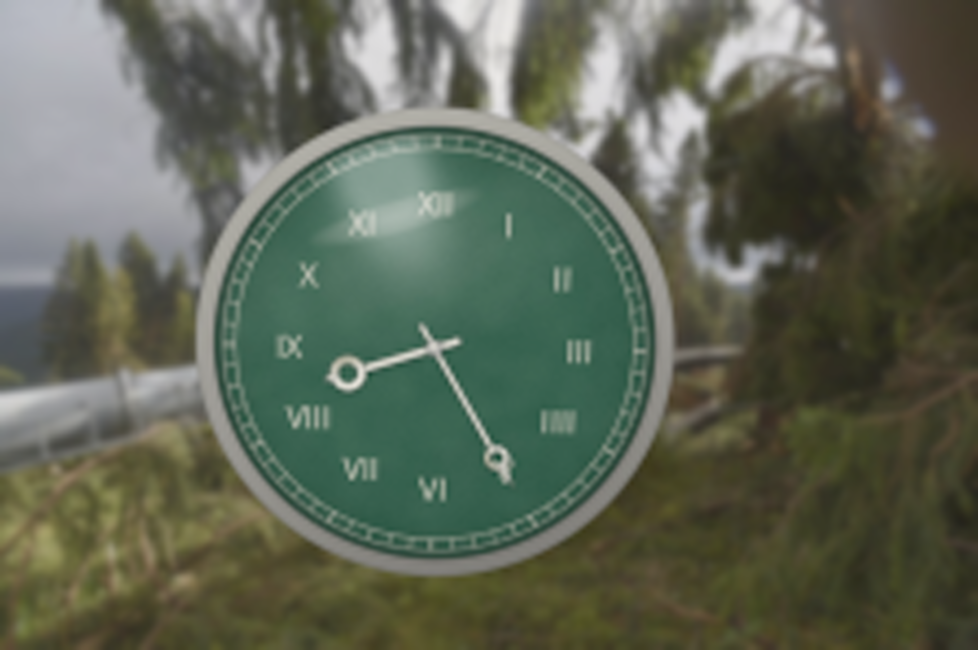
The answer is 8:25
